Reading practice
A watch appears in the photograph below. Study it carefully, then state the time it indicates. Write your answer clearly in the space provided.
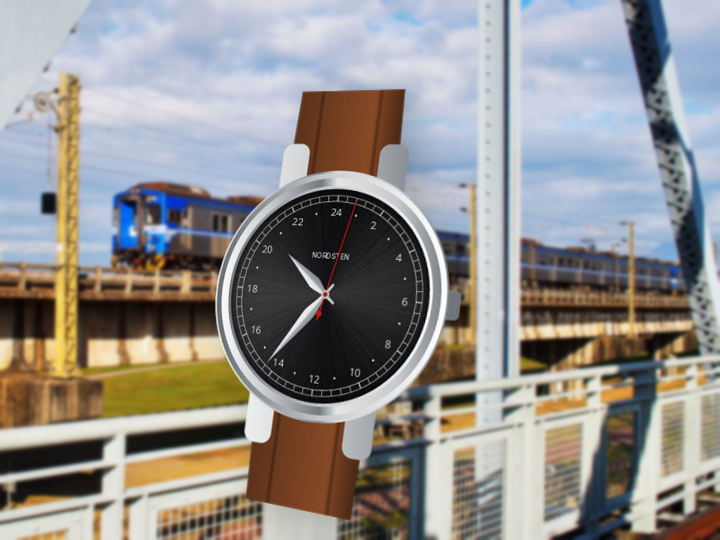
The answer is 20:36:02
